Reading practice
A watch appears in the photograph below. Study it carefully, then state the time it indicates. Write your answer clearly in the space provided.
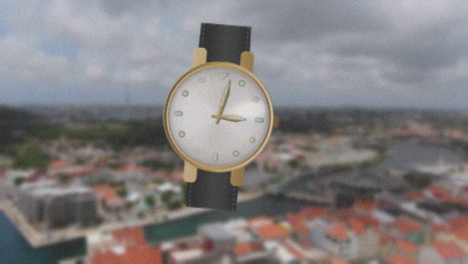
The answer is 3:02
